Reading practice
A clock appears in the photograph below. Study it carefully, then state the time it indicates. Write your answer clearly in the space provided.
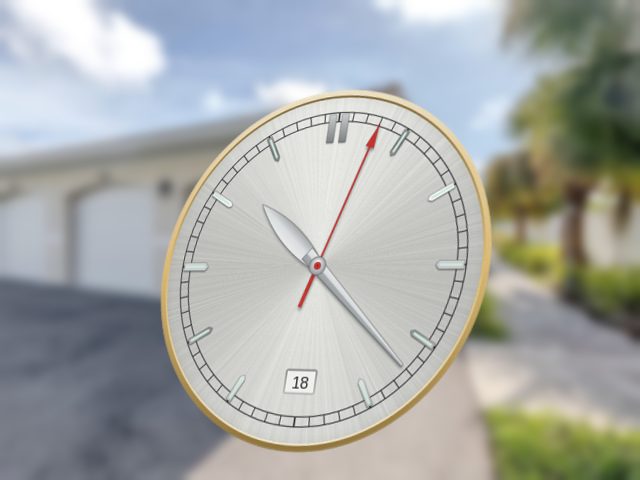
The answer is 10:22:03
